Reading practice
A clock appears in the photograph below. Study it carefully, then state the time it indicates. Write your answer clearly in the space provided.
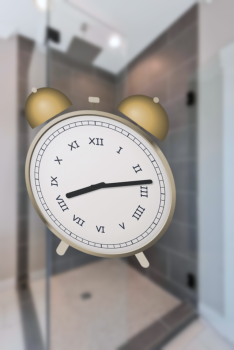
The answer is 8:13
